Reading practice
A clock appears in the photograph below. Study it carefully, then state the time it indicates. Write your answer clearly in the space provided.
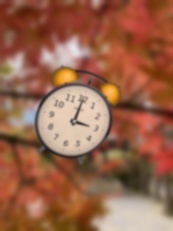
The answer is 3:00
